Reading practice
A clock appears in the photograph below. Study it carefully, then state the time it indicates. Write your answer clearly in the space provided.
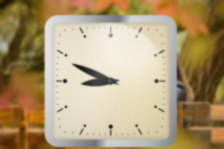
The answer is 8:49
